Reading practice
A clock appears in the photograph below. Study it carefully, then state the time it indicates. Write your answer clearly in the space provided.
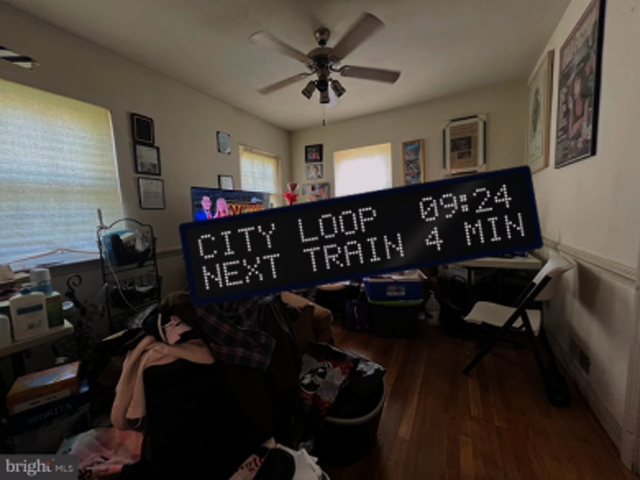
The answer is 9:24
